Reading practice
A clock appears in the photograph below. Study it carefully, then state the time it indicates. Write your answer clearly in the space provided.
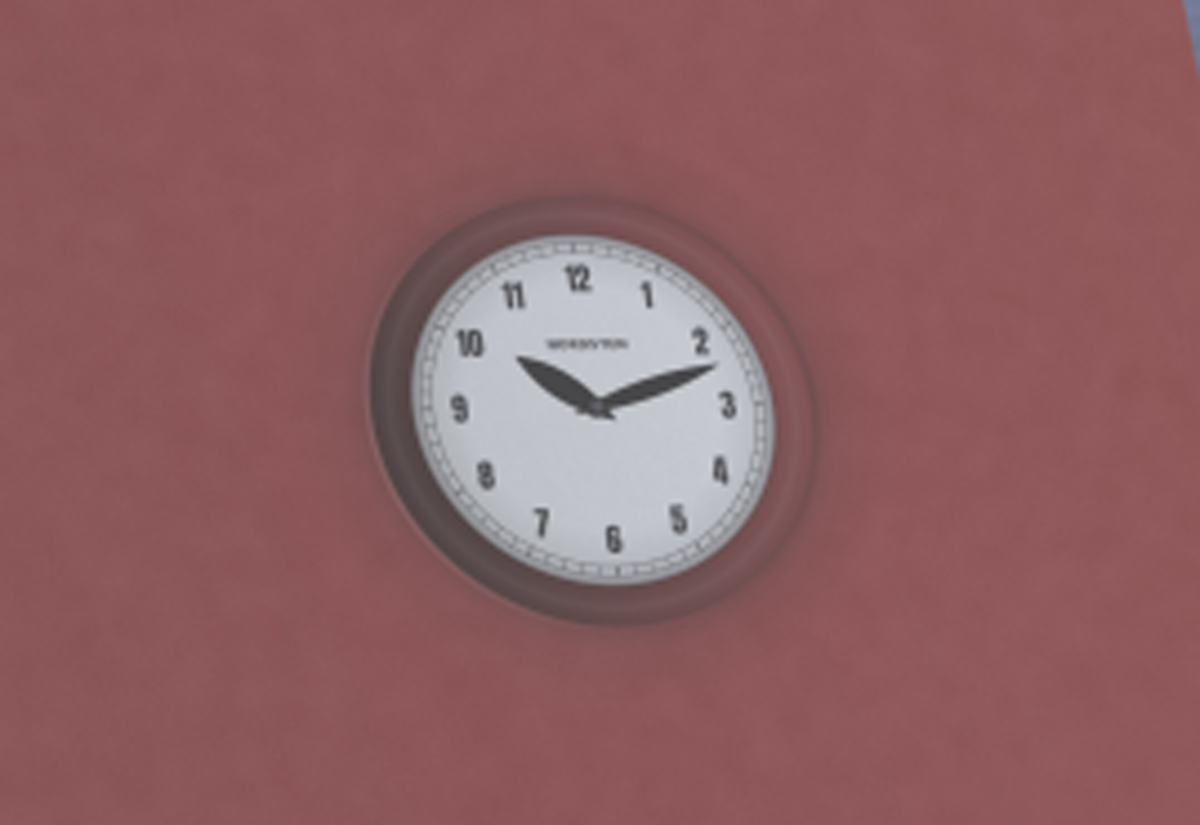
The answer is 10:12
